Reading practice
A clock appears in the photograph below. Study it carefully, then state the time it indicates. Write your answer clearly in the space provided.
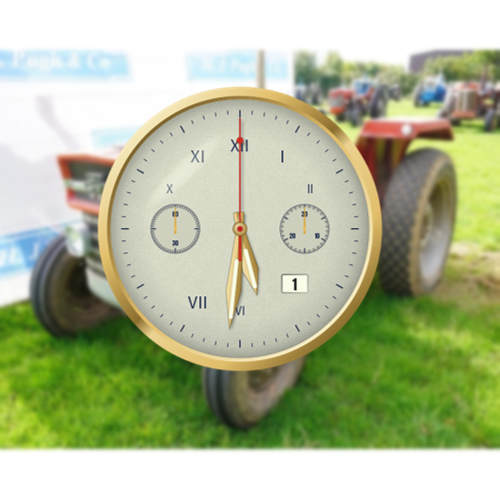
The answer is 5:31
